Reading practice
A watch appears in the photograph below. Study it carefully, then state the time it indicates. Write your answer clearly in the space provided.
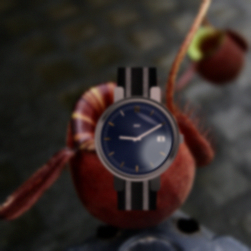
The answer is 9:10
